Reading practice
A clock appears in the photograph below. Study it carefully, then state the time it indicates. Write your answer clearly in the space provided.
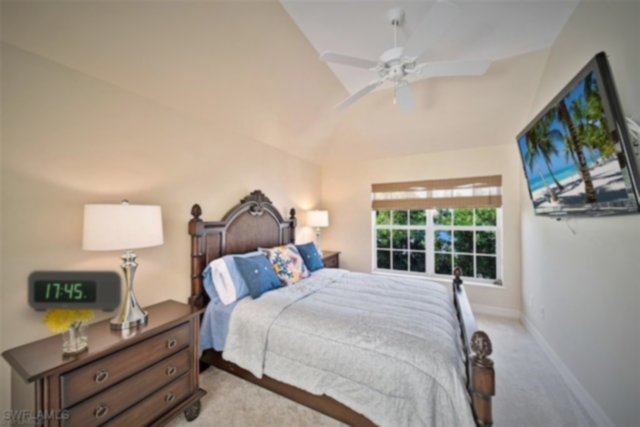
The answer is 17:45
